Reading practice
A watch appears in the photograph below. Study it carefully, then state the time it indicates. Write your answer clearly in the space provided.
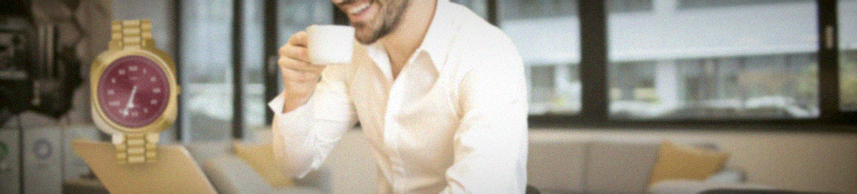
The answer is 6:34
